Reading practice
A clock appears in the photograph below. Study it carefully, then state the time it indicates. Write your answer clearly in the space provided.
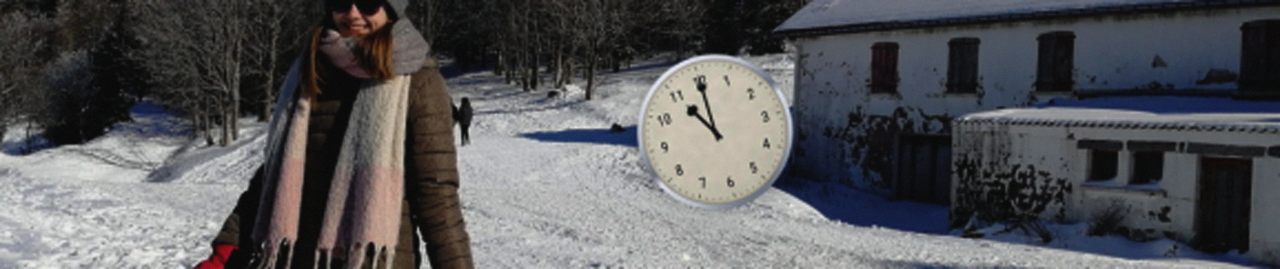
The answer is 11:00
